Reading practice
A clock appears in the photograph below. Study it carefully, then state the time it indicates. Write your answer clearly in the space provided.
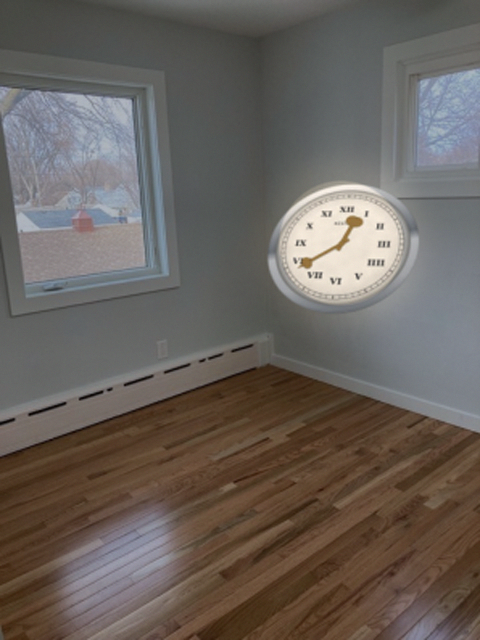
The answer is 12:39
